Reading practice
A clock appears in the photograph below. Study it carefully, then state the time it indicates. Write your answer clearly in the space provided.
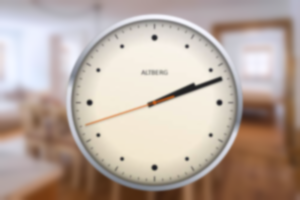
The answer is 2:11:42
